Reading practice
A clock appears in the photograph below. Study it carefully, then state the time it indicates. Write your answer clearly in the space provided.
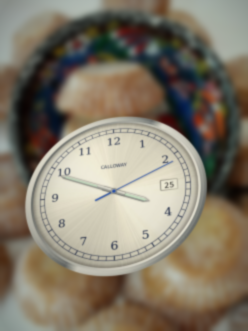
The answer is 3:49:11
